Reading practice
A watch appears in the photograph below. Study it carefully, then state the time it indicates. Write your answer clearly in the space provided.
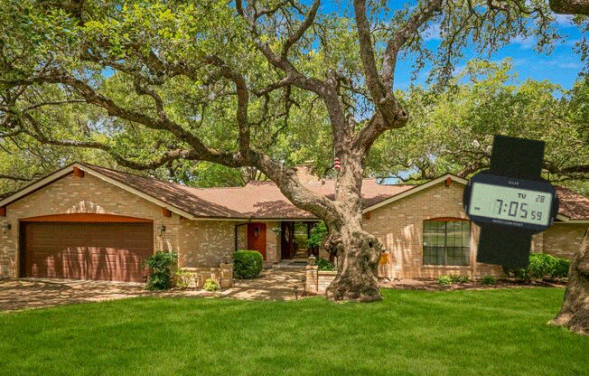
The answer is 7:05:59
